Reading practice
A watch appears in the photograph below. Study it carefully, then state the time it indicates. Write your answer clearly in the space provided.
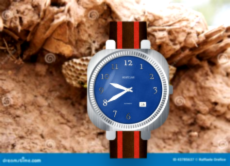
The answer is 9:40
